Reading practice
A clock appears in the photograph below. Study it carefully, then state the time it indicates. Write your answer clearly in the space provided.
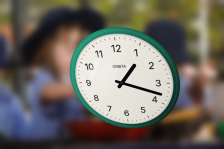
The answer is 1:18
